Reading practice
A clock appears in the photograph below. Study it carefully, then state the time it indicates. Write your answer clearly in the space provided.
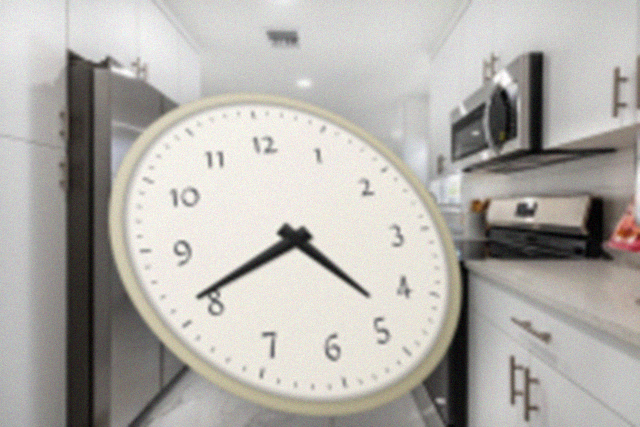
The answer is 4:41
